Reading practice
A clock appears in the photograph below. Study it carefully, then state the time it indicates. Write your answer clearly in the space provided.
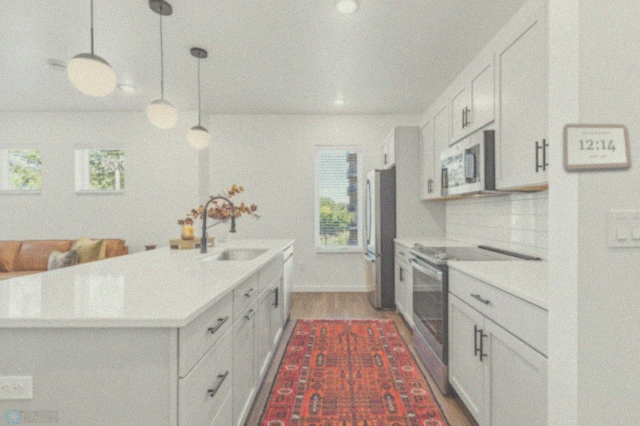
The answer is 12:14
